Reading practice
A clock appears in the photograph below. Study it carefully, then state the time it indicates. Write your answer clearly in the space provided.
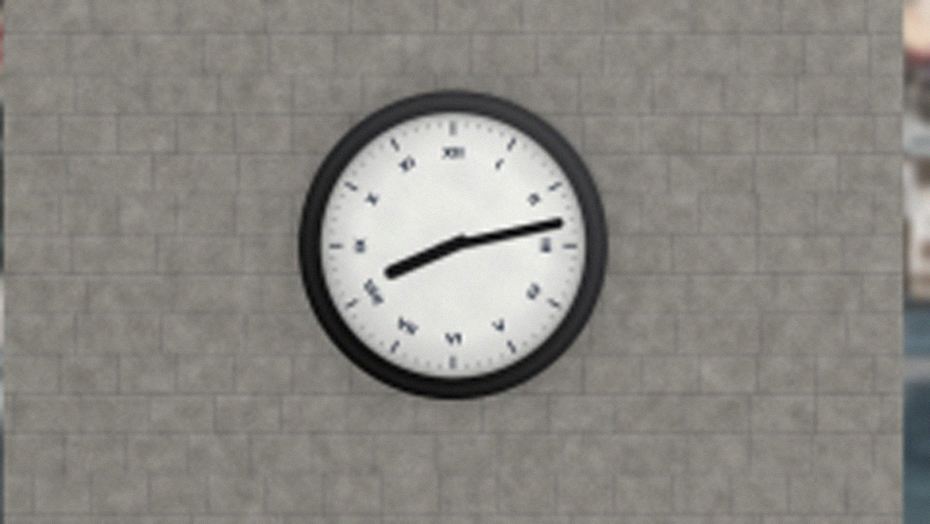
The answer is 8:13
